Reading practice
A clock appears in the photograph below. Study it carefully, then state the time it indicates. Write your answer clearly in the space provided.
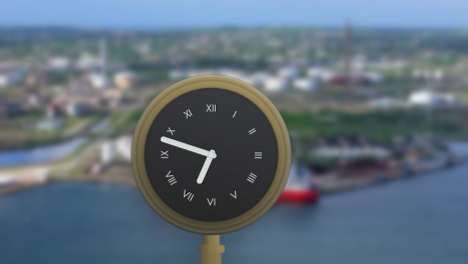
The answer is 6:48
